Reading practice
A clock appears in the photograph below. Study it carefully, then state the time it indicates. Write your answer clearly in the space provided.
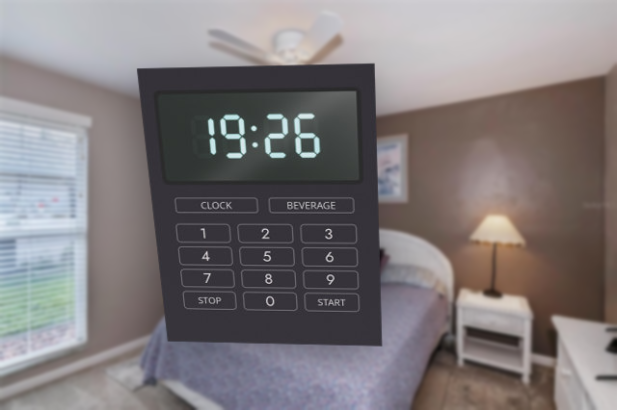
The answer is 19:26
